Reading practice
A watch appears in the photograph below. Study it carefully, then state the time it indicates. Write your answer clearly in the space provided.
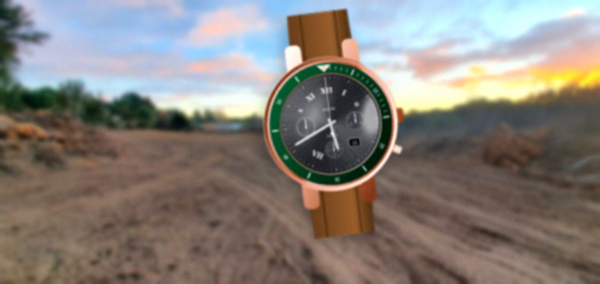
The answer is 5:41
